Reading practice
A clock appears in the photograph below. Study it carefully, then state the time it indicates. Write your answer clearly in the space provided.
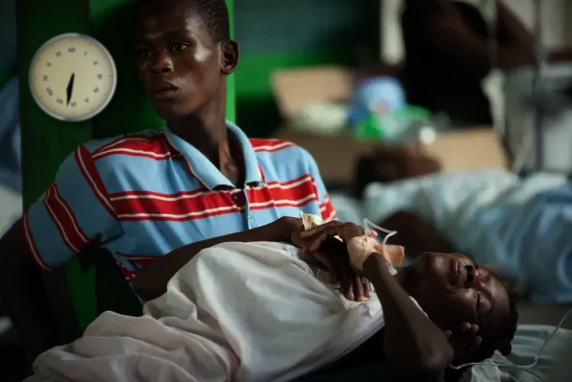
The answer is 6:32
